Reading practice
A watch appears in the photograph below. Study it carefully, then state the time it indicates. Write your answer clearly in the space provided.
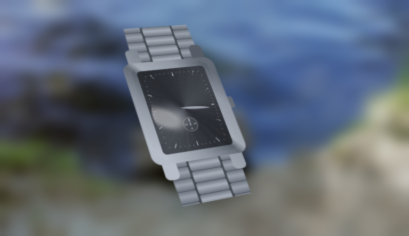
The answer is 3:16
